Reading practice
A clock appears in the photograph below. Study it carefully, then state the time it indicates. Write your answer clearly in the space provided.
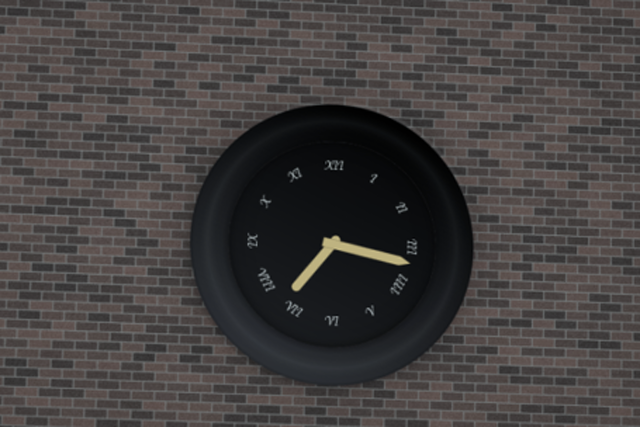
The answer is 7:17
